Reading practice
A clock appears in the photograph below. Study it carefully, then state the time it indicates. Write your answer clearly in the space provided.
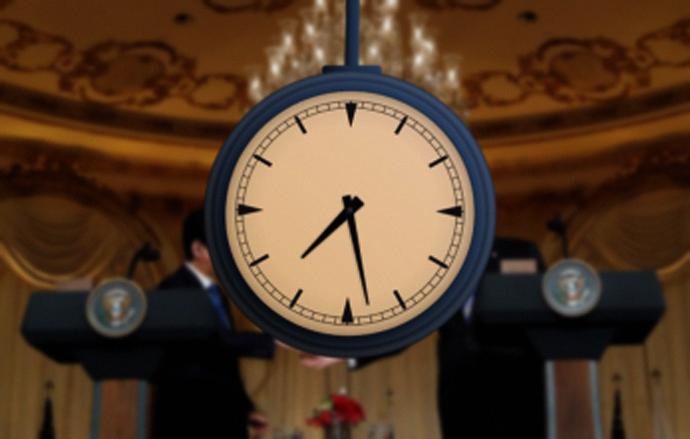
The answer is 7:28
